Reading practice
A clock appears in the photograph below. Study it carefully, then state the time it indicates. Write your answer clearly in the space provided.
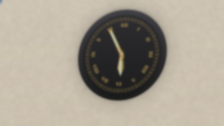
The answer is 5:55
